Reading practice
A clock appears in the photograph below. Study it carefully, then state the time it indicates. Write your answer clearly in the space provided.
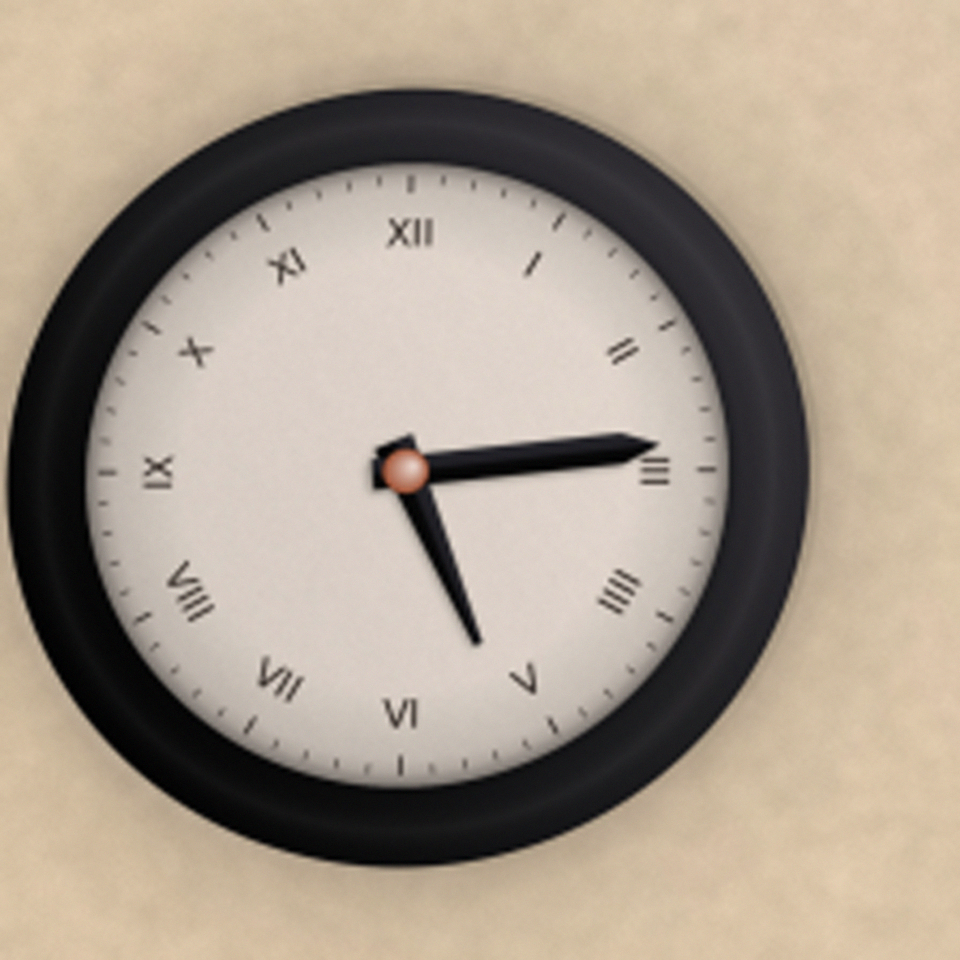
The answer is 5:14
